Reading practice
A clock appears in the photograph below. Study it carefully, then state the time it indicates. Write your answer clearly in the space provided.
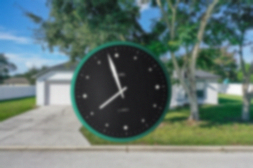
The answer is 7:58
